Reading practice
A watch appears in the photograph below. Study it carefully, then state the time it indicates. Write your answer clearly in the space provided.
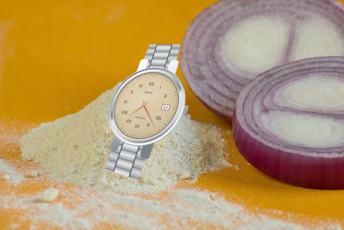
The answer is 7:23
